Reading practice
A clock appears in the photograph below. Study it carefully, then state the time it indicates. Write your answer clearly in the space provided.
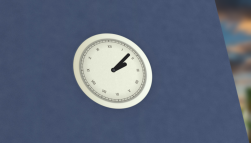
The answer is 2:08
